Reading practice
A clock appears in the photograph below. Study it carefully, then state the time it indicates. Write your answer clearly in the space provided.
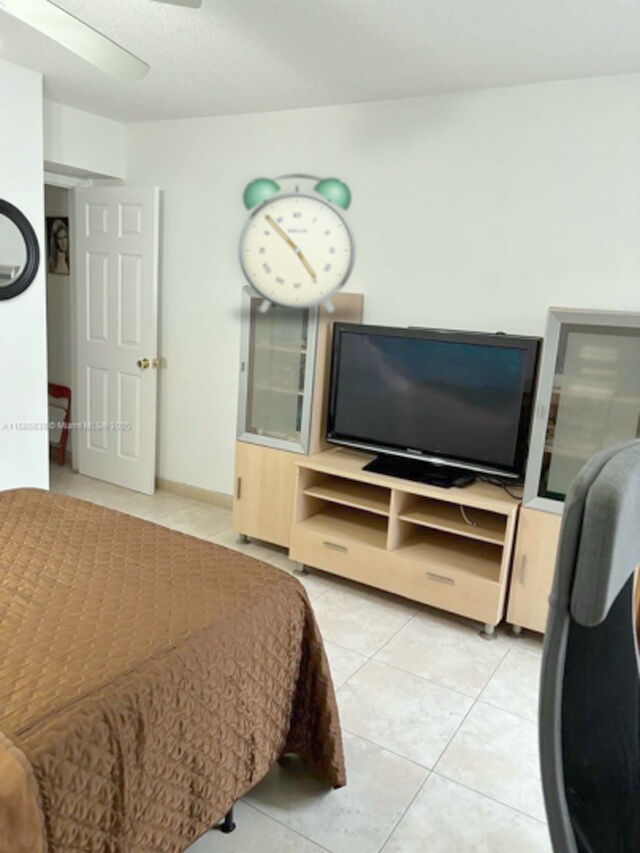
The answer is 4:53
